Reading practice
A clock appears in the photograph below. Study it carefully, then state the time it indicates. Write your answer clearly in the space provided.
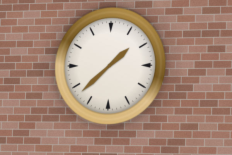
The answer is 1:38
